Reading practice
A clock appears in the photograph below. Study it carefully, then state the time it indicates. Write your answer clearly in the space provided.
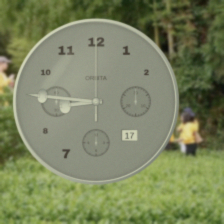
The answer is 8:46
